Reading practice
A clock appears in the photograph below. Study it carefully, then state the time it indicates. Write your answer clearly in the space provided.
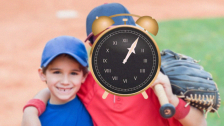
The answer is 1:05
